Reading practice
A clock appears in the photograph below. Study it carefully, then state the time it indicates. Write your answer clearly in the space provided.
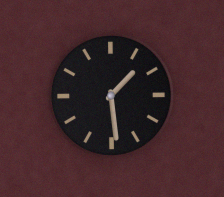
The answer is 1:29
